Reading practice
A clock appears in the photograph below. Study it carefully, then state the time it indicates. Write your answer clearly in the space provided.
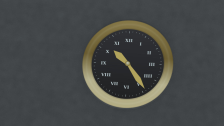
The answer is 10:24
